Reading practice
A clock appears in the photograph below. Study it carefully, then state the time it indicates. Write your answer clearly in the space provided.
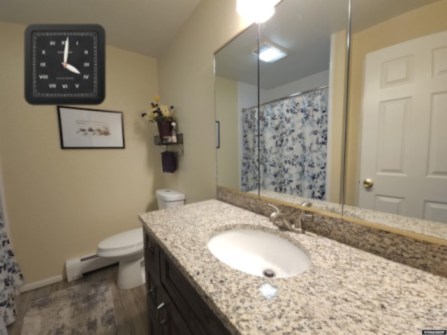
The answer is 4:01
